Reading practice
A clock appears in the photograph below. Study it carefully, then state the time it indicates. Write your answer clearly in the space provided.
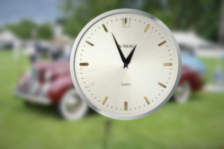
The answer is 12:56
